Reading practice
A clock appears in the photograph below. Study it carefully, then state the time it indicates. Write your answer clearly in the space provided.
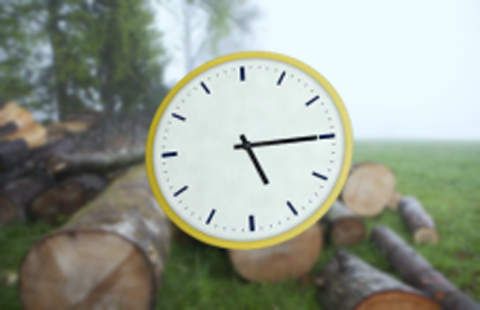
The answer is 5:15
